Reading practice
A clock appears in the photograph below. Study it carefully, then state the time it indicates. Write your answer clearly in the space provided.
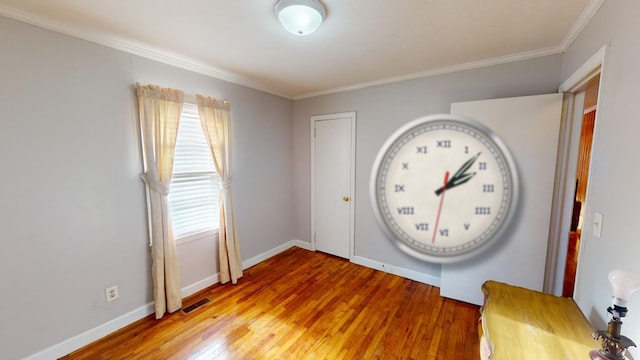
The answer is 2:07:32
